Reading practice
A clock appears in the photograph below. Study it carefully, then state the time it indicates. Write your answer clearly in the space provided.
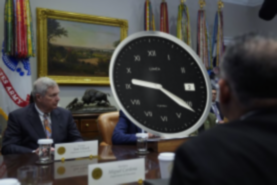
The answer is 9:21
